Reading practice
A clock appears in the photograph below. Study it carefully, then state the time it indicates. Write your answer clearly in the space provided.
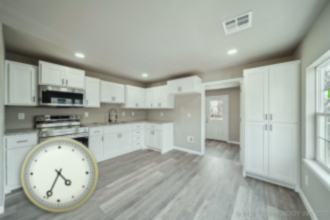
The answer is 4:34
